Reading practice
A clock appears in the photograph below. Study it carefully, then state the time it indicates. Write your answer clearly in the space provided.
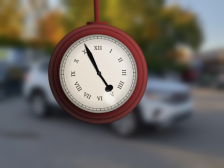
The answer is 4:56
